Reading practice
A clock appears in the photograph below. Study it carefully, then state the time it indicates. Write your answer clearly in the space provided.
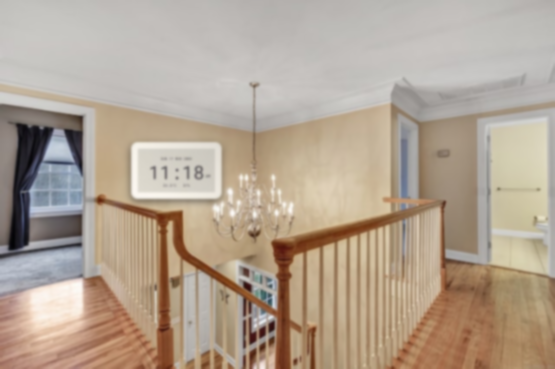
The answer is 11:18
